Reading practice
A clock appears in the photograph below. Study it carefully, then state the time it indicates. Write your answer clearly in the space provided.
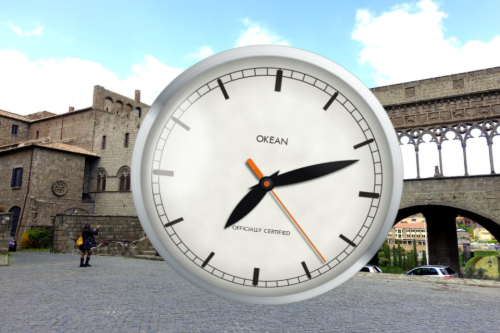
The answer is 7:11:23
